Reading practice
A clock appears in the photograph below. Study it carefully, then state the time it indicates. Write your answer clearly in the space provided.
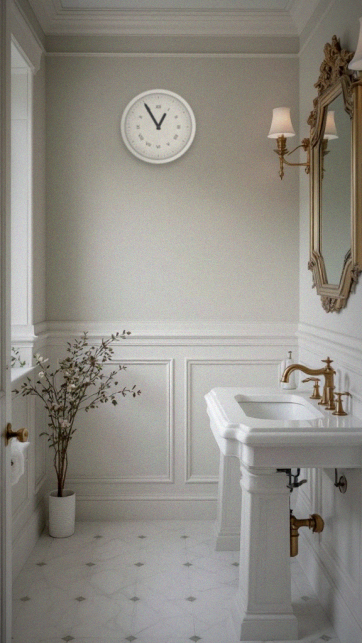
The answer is 12:55
